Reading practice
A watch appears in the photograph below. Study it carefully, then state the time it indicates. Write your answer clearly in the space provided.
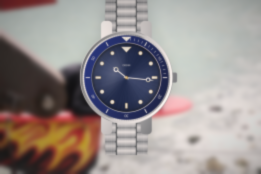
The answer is 10:16
